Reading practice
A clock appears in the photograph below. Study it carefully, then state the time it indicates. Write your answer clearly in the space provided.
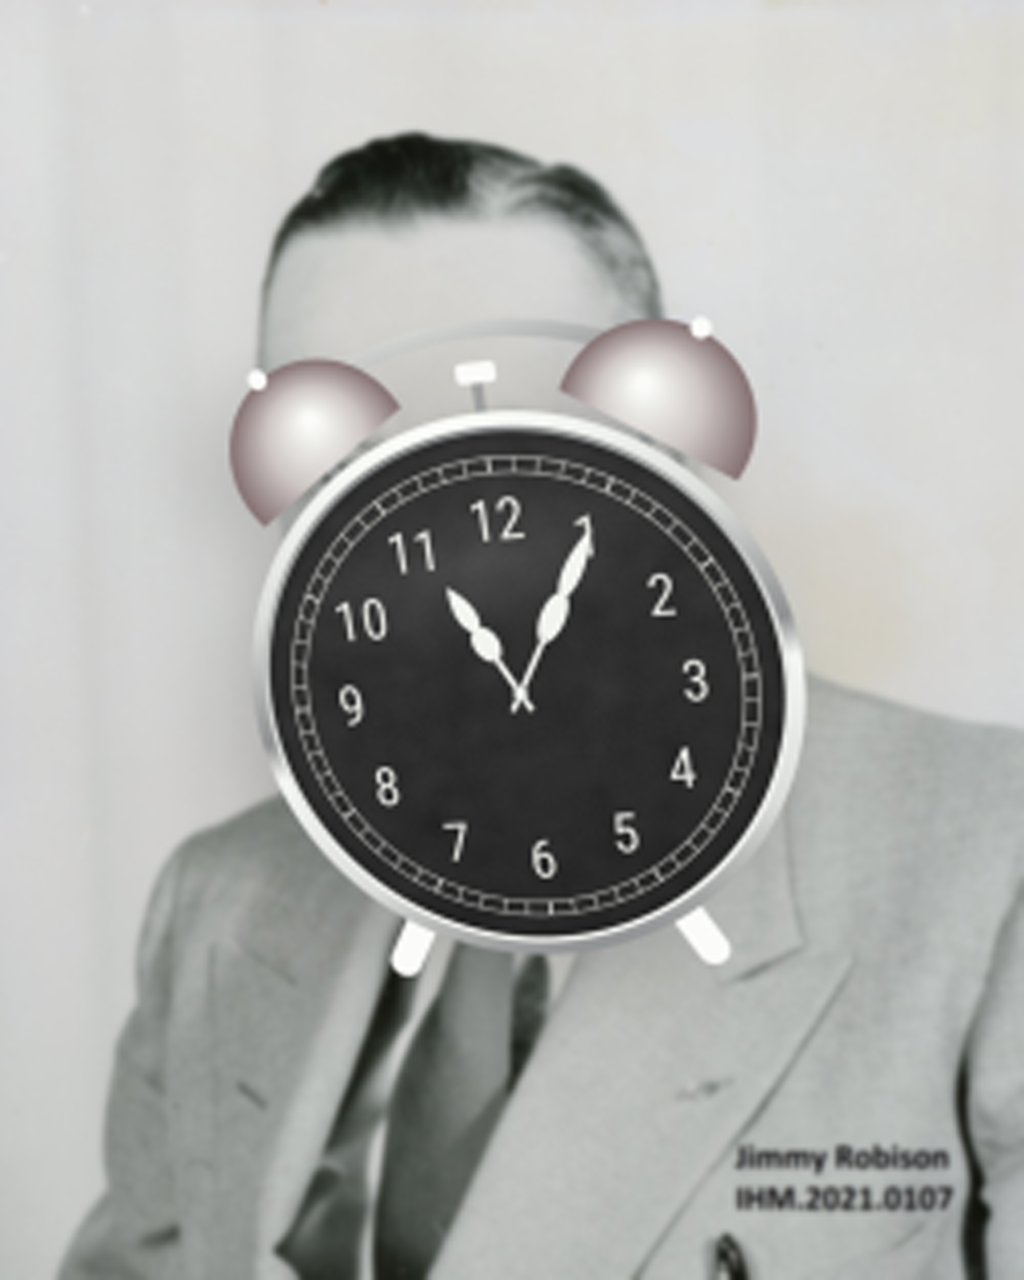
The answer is 11:05
